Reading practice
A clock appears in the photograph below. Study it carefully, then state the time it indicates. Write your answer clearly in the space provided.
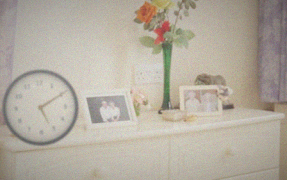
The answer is 5:10
